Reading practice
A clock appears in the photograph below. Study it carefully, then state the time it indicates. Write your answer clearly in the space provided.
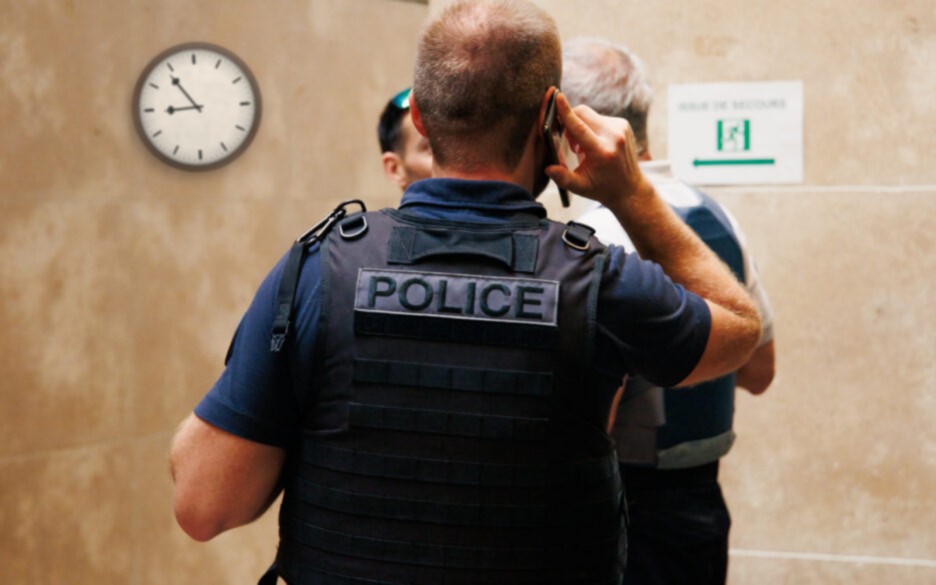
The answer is 8:54
